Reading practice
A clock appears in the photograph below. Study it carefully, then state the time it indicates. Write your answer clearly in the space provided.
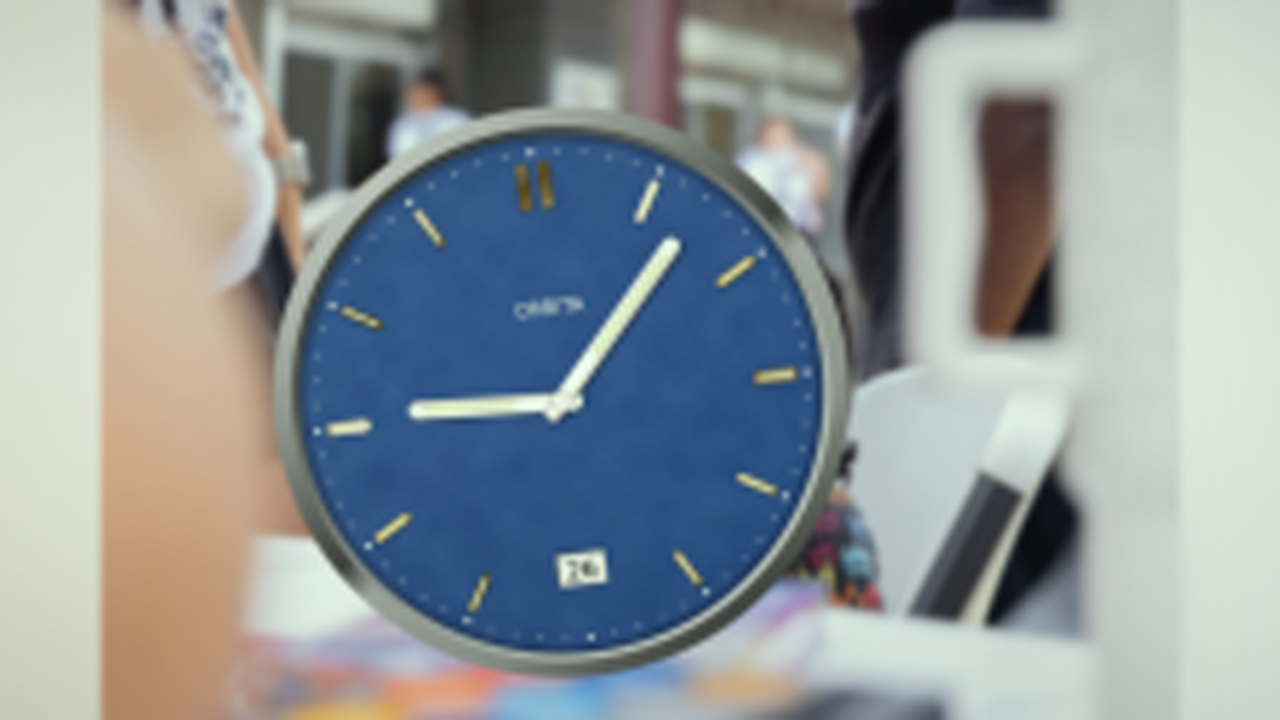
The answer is 9:07
